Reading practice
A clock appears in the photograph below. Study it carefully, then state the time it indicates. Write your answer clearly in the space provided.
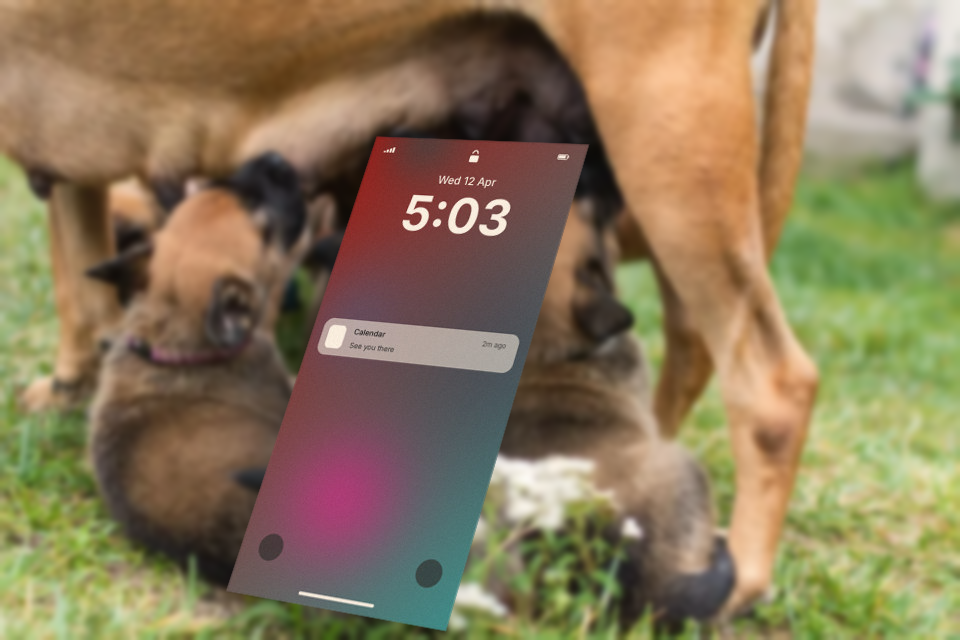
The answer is 5:03
